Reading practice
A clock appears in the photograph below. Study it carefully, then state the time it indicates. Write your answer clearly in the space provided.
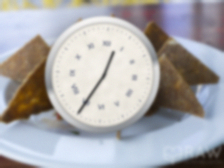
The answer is 12:35
